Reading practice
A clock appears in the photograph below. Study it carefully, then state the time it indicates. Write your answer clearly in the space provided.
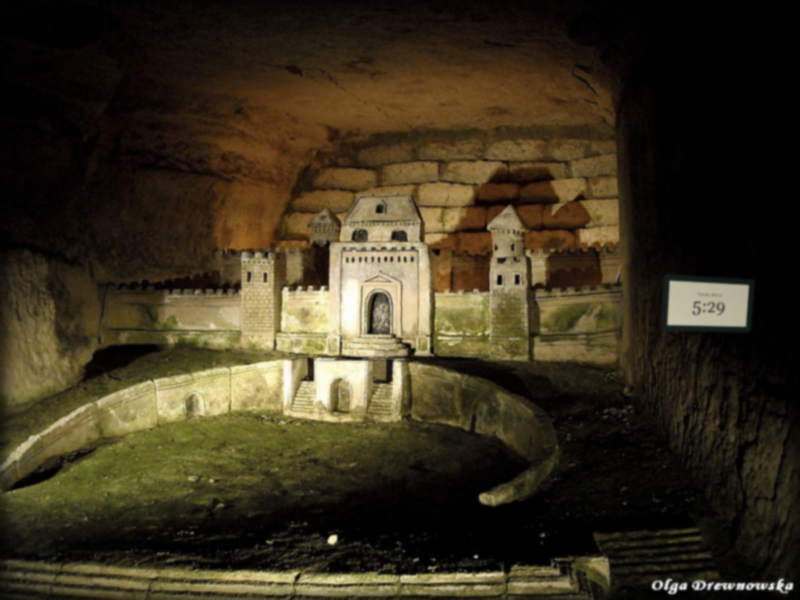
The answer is 5:29
